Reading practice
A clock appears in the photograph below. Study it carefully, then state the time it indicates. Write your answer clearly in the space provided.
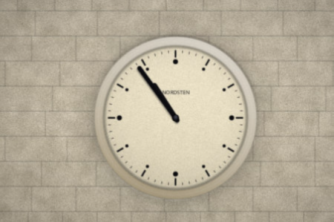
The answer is 10:54
